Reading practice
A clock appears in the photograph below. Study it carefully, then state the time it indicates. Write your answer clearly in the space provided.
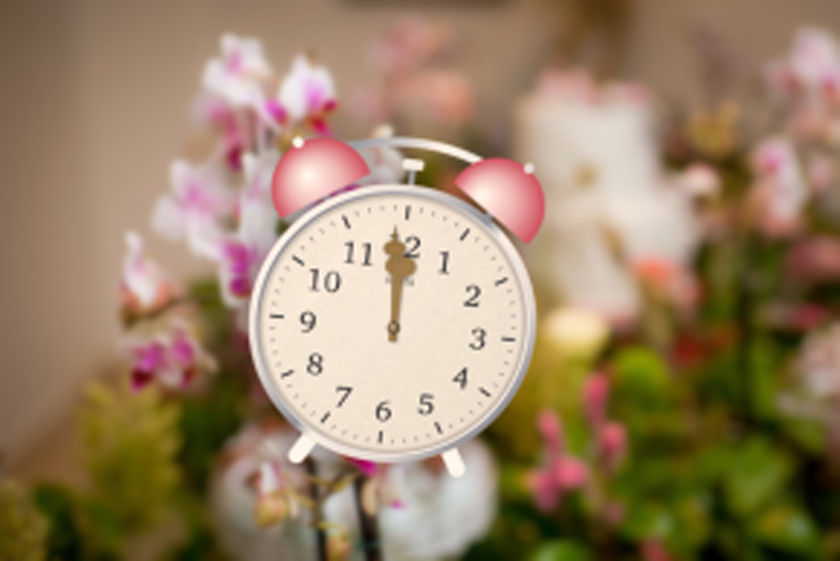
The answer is 11:59
